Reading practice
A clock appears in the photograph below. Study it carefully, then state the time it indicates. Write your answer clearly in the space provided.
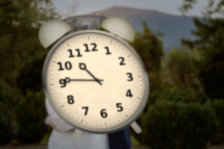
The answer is 10:46
